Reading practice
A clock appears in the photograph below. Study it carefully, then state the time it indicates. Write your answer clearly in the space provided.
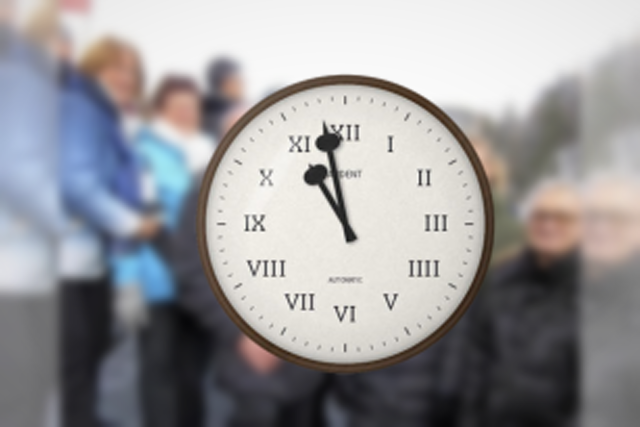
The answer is 10:58
